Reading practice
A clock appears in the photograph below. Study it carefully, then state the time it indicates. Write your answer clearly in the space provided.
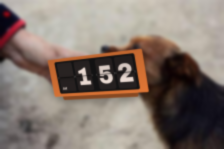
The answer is 1:52
